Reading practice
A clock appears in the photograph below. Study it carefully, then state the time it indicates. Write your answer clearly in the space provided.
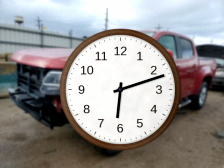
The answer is 6:12
